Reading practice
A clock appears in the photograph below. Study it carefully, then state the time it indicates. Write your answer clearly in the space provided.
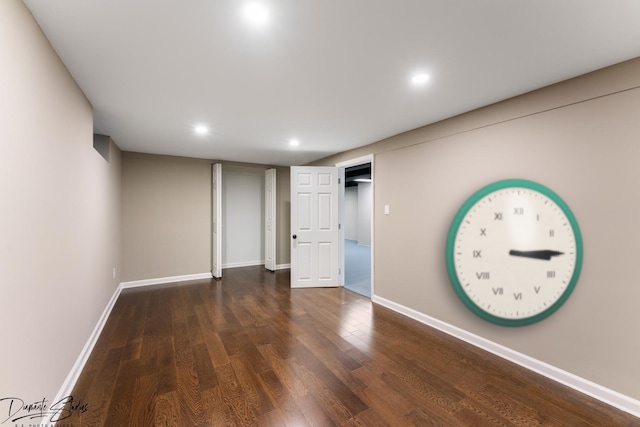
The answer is 3:15
